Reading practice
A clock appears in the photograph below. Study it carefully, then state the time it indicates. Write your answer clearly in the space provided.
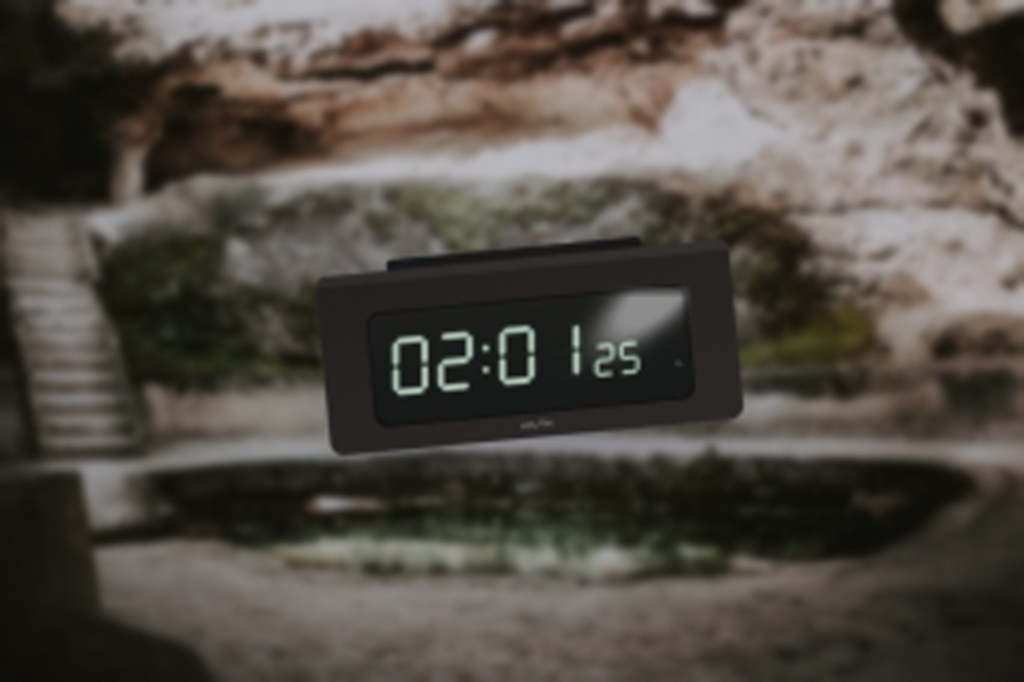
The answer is 2:01:25
